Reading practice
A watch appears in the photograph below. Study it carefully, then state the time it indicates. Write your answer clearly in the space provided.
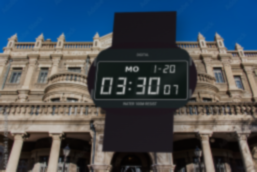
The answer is 3:30
